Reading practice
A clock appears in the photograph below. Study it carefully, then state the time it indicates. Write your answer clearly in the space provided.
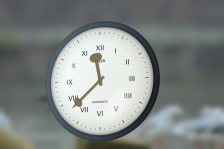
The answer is 11:38
